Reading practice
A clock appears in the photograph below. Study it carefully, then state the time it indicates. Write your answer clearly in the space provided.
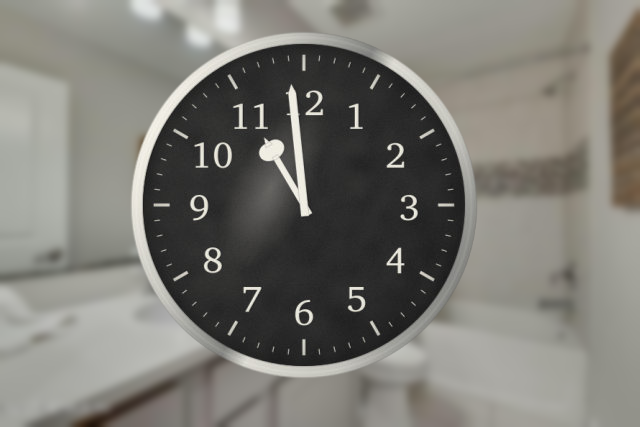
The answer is 10:59
